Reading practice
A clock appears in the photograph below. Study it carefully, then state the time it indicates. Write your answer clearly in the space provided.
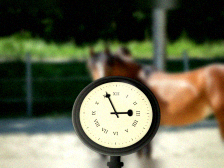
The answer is 2:56
